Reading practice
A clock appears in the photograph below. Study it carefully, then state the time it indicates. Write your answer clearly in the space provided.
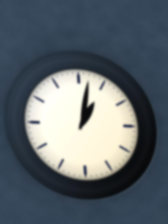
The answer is 1:02
